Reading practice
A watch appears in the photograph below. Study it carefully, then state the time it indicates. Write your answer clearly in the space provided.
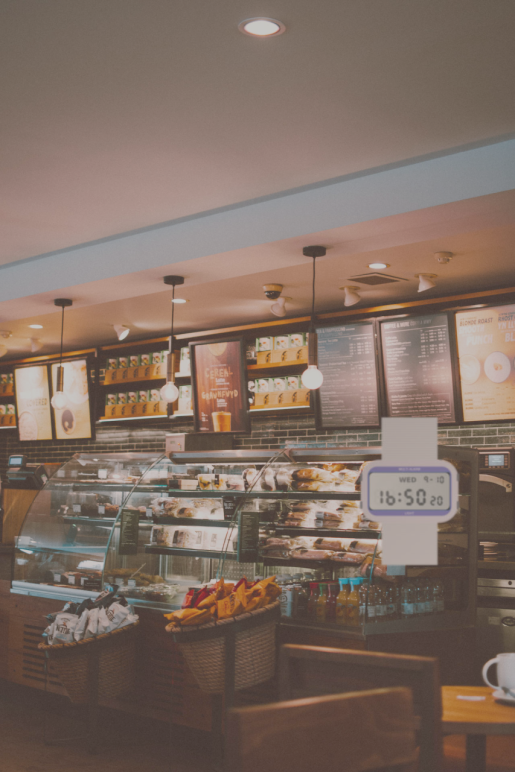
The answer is 16:50:20
